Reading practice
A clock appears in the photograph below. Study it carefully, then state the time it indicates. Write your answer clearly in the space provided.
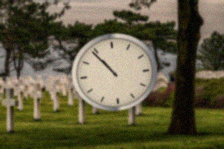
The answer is 10:54
